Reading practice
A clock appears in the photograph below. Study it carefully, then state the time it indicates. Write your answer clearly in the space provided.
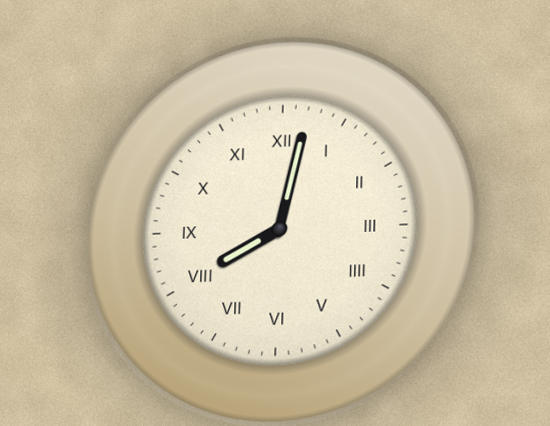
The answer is 8:02
